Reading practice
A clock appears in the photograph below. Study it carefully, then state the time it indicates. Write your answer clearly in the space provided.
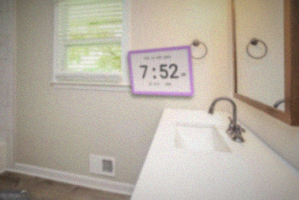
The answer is 7:52
